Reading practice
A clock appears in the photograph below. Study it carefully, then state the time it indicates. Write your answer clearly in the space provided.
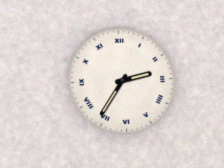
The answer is 2:36
